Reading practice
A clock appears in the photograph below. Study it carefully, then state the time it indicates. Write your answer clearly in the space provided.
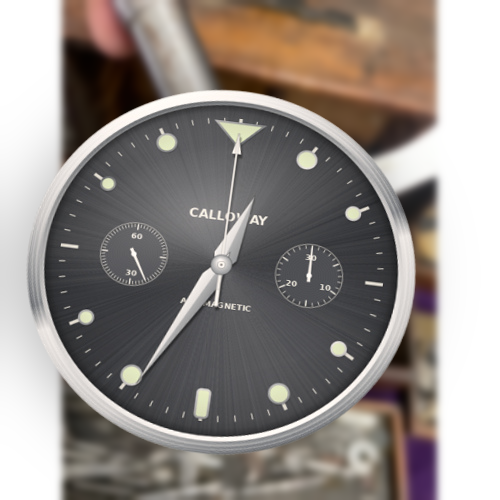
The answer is 12:34:25
